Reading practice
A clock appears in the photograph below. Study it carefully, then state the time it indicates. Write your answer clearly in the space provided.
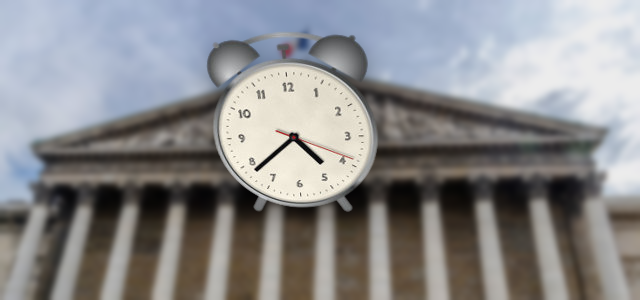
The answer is 4:38:19
